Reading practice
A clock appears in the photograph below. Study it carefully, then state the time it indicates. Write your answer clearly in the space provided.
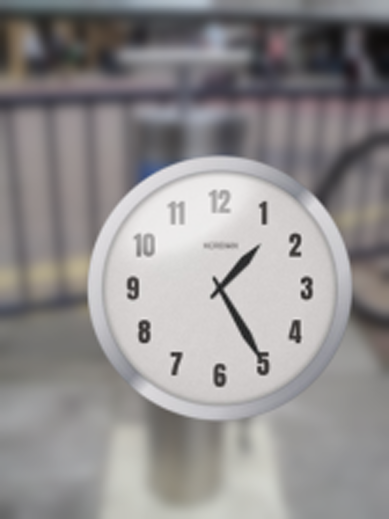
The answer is 1:25
